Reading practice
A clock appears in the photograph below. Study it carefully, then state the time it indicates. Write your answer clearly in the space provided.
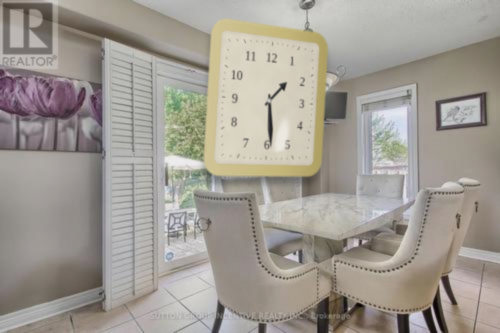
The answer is 1:29
